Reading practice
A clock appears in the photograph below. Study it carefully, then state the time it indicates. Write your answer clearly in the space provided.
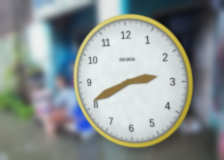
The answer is 2:41
